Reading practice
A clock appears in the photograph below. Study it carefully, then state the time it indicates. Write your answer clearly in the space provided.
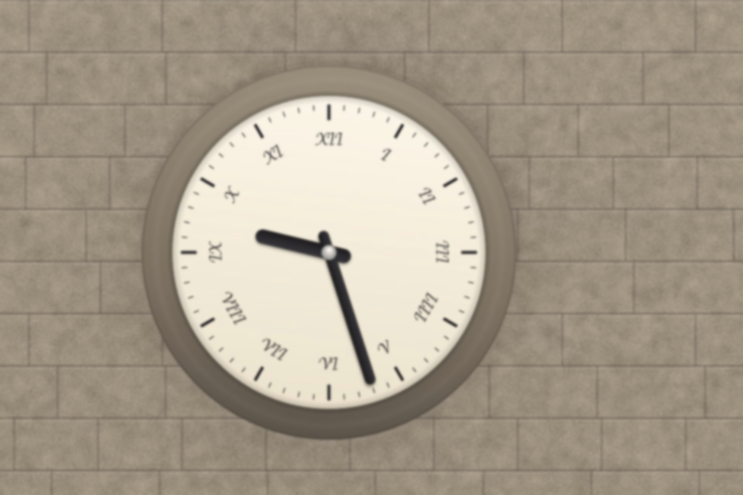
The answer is 9:27
